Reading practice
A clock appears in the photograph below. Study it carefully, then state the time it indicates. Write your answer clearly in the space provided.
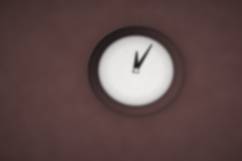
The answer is 12:05
